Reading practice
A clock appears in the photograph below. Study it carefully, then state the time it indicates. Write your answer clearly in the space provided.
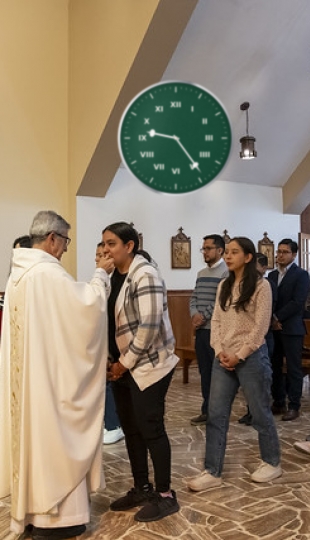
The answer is 9:24
